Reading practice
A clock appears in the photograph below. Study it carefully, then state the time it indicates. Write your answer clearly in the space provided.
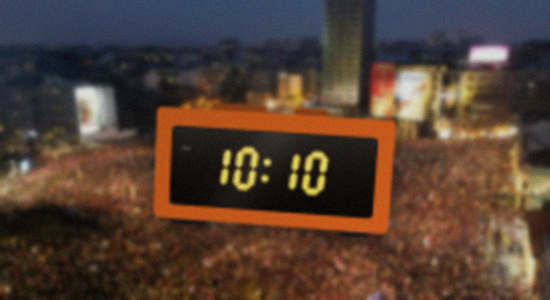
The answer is 10:10
